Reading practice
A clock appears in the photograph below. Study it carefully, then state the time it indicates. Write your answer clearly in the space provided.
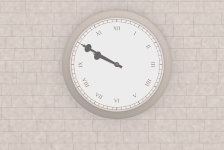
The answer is 9:50
